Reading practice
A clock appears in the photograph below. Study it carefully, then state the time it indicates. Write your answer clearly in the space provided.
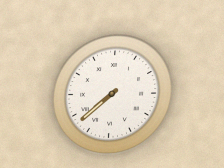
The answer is 7:38
